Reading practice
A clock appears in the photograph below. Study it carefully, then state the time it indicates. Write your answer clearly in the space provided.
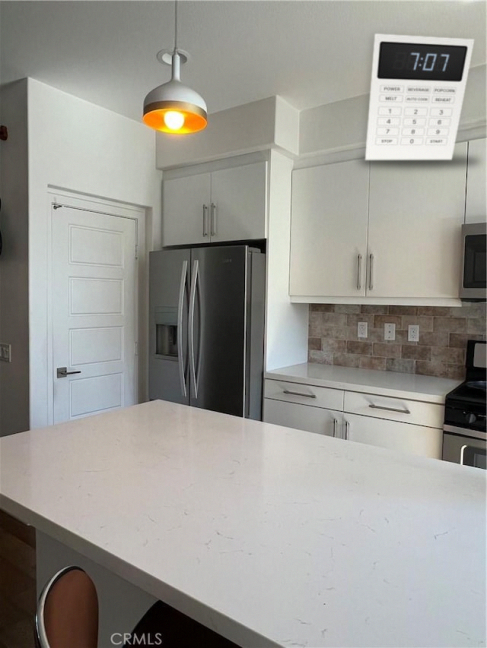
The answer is 7:07
